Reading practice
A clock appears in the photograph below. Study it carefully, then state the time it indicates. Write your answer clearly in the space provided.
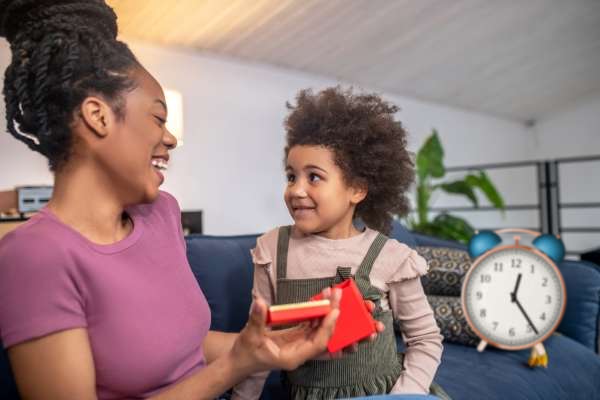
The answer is 12:24
